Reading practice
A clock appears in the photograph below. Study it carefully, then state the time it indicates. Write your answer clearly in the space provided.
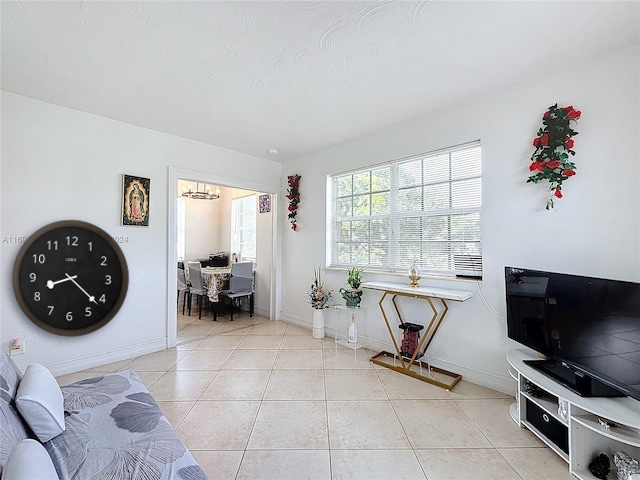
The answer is 8:22
